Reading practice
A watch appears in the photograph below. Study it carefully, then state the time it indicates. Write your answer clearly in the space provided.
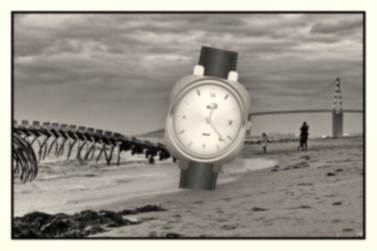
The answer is 12:22
